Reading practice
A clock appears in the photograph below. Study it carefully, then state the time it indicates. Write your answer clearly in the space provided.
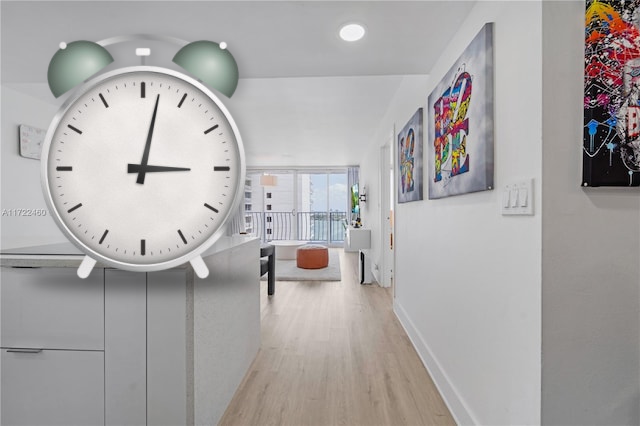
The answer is 3:02
